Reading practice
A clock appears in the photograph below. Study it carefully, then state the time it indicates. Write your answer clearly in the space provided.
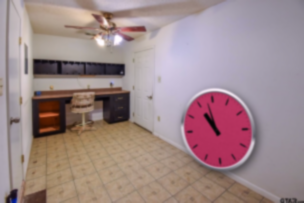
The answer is 10:58
